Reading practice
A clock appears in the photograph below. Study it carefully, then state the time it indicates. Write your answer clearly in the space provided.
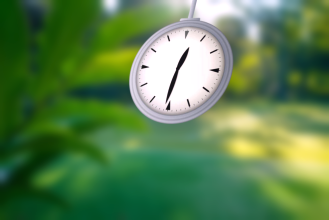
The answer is 12:31
